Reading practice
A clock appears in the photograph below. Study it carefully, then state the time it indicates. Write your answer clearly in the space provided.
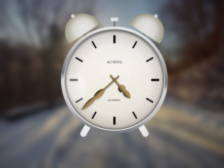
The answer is 4:38
